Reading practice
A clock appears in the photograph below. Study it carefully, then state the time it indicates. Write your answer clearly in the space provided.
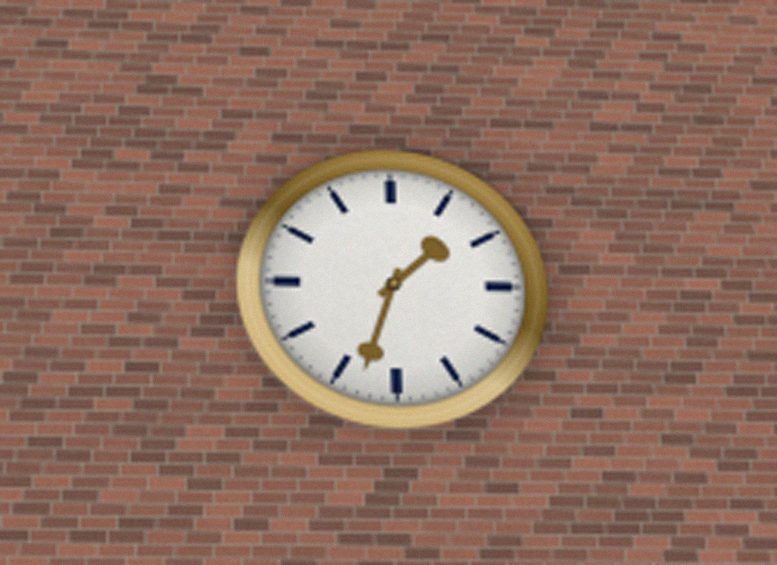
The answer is 1:33
